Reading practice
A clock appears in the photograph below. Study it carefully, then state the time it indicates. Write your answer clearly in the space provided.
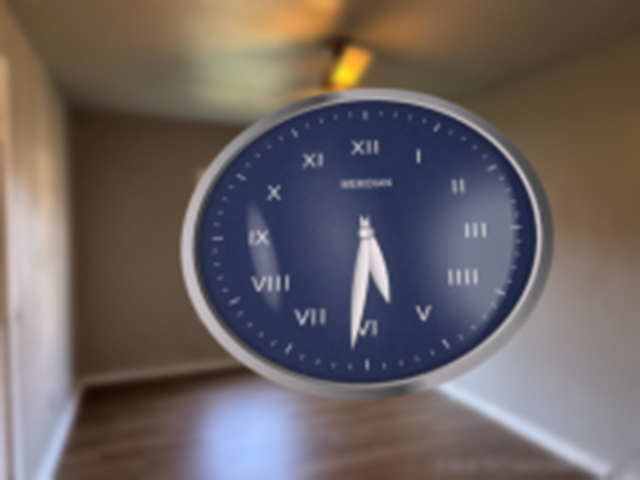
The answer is 5:31
